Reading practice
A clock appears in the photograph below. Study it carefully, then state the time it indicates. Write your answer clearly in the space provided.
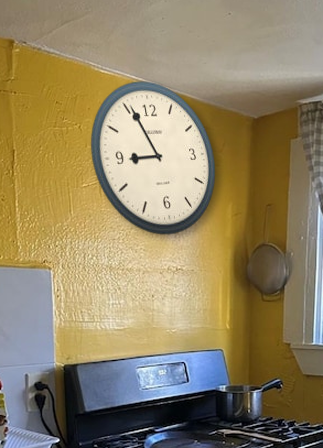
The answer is 8:56
